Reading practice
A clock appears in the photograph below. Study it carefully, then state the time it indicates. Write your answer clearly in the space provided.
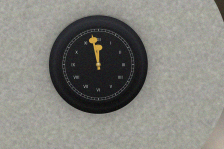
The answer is 11:58
